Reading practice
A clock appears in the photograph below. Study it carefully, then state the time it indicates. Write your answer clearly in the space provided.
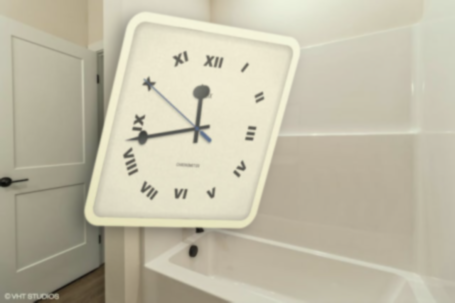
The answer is 11:42:50
